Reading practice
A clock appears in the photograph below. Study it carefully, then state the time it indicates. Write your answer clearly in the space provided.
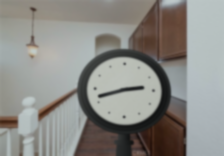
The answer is 2:42
